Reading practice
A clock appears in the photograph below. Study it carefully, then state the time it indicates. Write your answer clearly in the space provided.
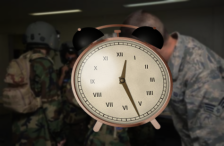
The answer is 12:27
